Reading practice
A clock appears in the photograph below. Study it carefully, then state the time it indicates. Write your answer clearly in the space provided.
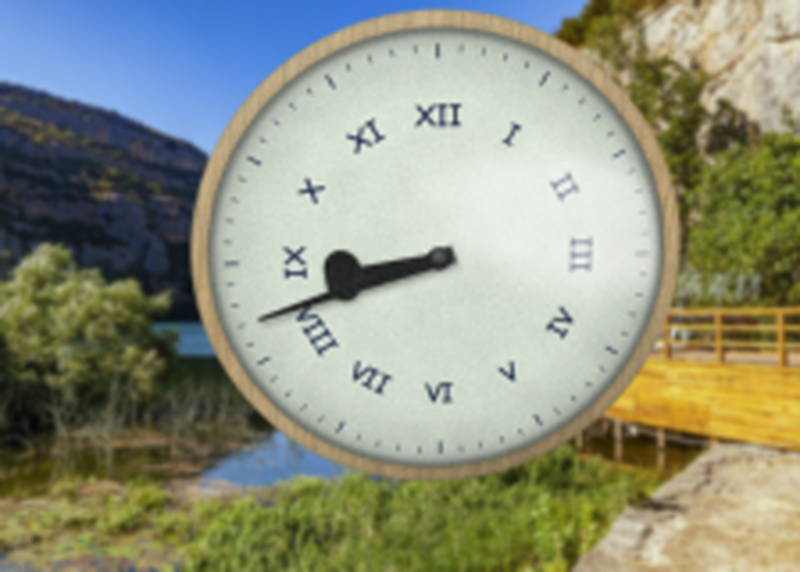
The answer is 8:42
